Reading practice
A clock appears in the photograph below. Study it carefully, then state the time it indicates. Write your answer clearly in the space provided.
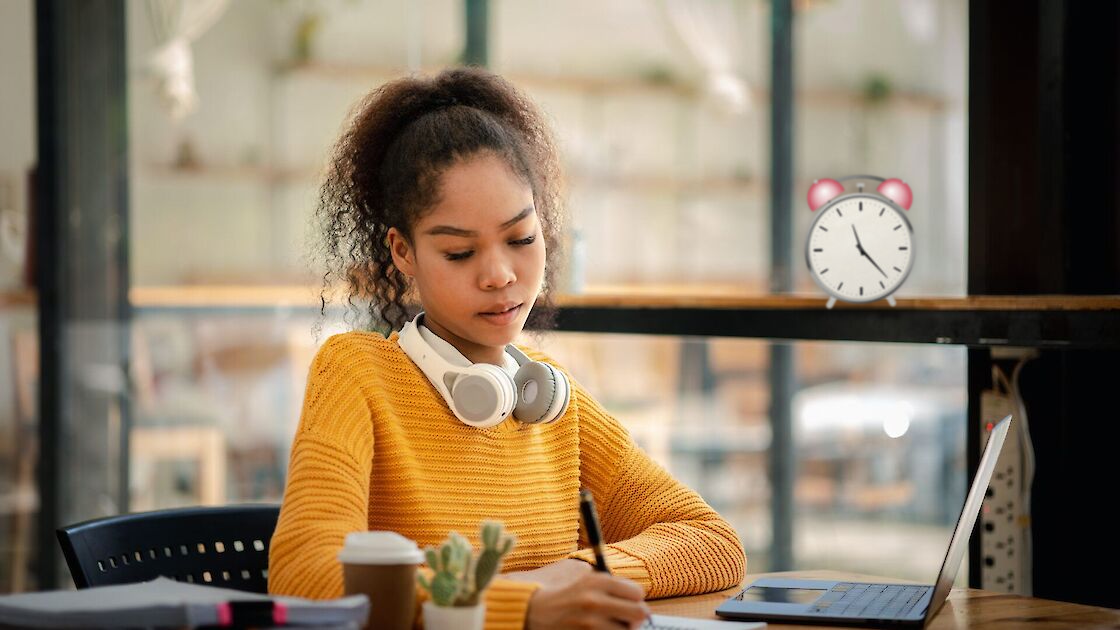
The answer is 11:23
